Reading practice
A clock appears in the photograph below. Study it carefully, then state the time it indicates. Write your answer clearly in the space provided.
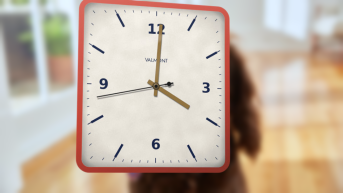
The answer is 4:00:43
